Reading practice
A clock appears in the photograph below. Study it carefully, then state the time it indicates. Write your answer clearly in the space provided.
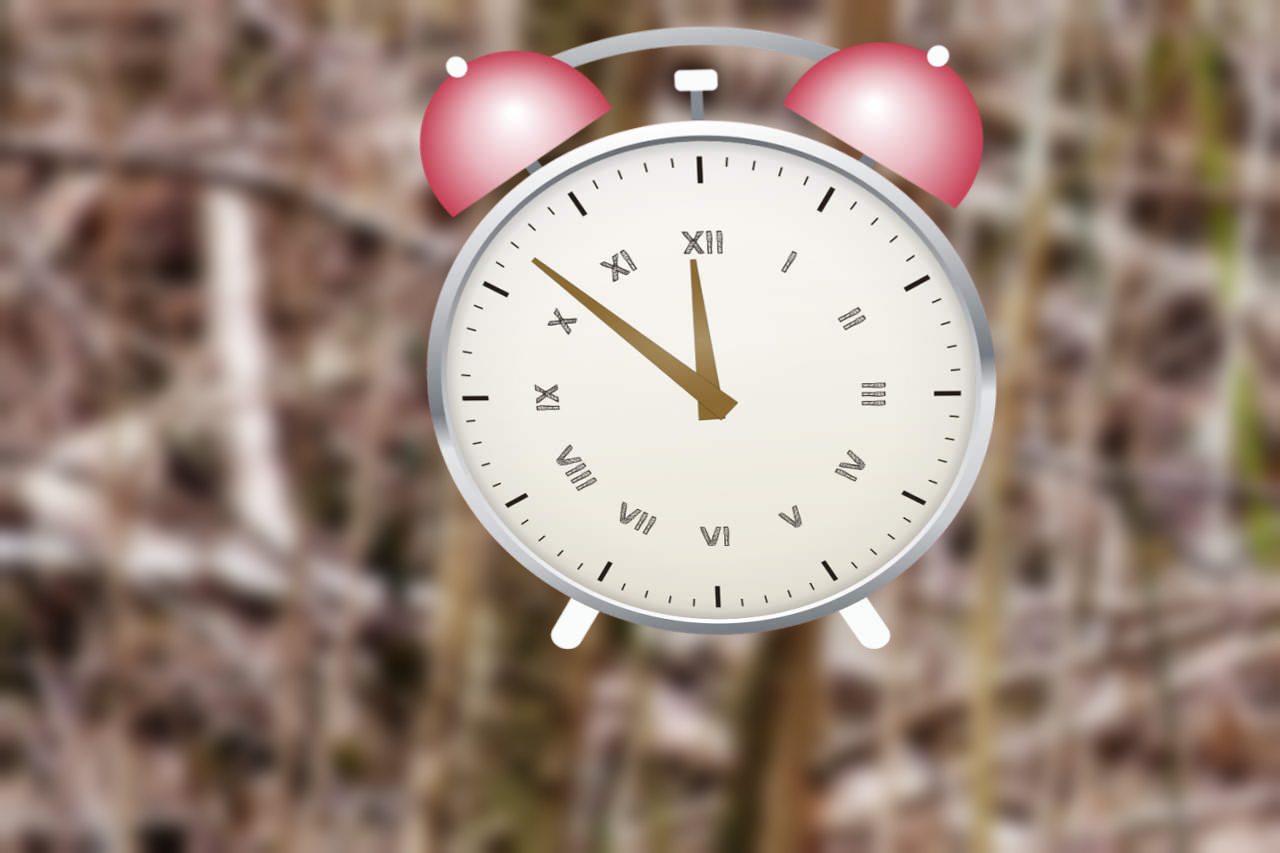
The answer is 11:52
